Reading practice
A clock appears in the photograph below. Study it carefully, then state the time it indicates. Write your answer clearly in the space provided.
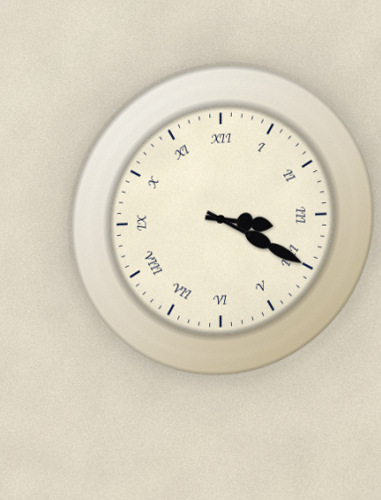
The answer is 3:20
